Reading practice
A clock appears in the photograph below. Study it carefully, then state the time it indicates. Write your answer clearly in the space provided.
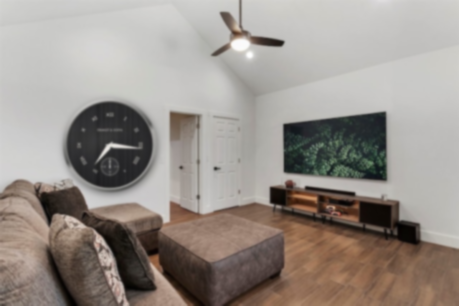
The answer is 7:16
